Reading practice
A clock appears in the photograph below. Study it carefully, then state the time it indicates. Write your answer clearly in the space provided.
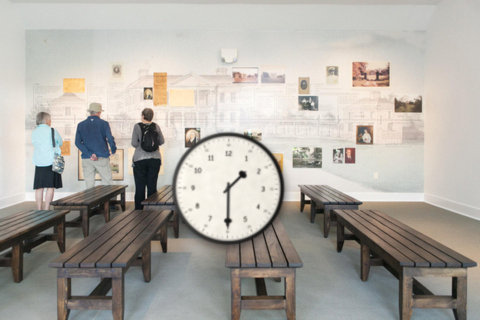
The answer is 1:30
